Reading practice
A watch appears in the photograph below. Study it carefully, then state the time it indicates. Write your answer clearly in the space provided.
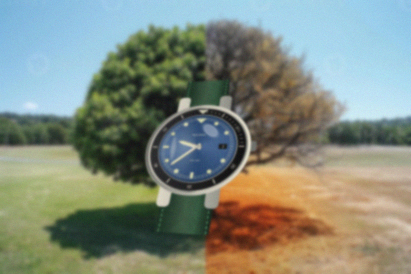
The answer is 9:38
